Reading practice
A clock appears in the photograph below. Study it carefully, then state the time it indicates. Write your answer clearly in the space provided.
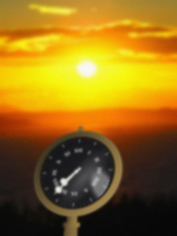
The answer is 7:37
